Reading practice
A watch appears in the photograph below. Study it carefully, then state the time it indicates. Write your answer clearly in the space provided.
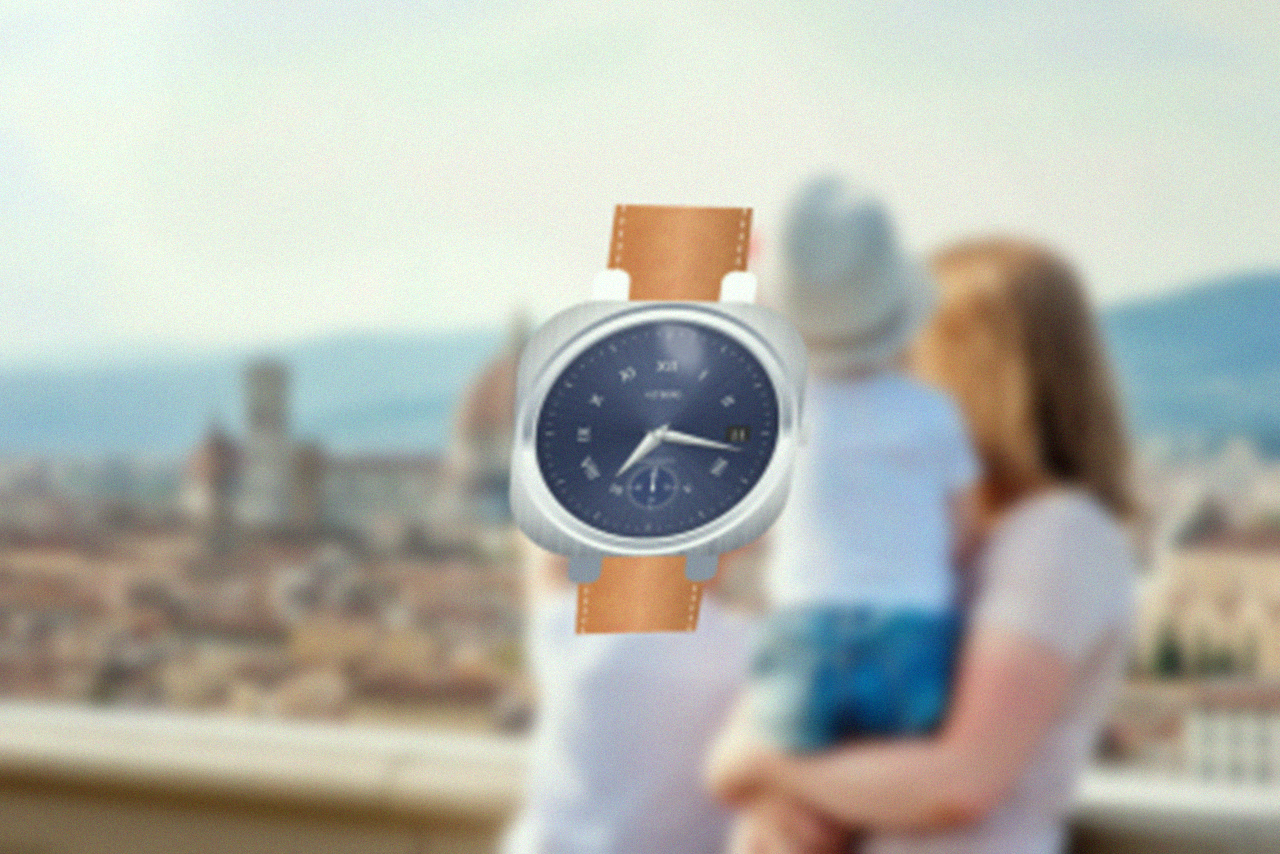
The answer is 7:17
